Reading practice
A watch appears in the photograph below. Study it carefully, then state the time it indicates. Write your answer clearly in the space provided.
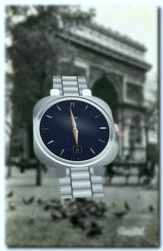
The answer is 5:59
